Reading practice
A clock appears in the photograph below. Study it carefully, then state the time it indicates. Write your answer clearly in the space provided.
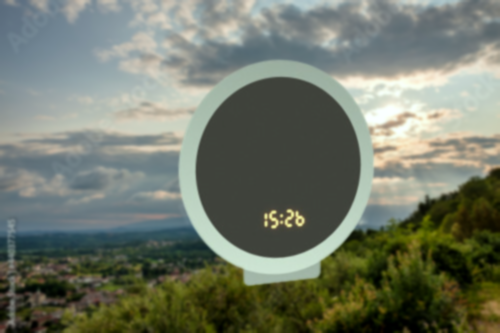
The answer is 15:26
